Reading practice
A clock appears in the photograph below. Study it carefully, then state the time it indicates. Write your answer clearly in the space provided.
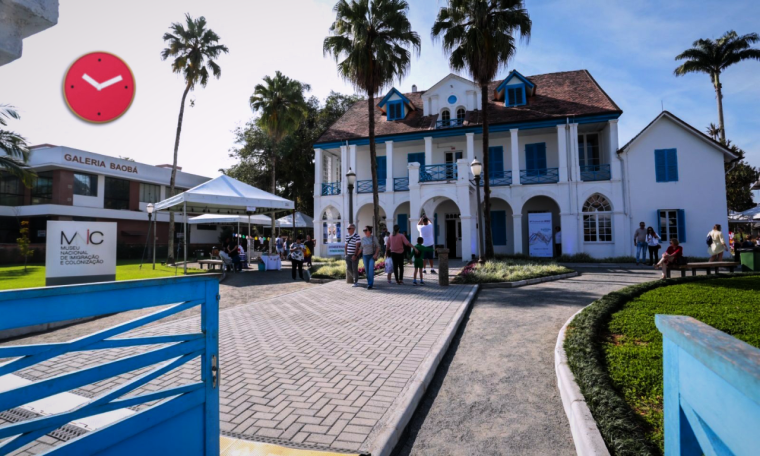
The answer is 10:11
